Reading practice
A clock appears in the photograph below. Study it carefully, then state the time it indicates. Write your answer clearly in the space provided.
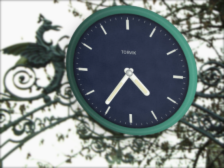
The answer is 4:36
